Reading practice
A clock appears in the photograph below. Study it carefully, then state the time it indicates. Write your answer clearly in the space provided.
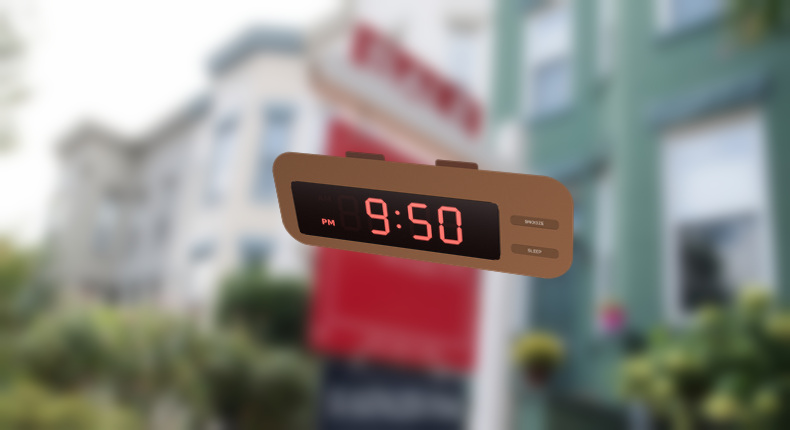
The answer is 9:50
